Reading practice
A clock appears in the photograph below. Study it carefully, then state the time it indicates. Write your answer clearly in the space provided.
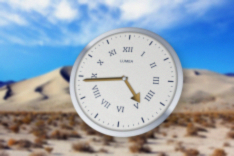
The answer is 4:44
